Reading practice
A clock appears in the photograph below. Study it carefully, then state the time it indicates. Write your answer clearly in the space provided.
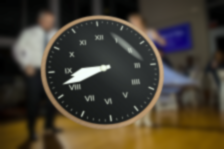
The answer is 8:42
